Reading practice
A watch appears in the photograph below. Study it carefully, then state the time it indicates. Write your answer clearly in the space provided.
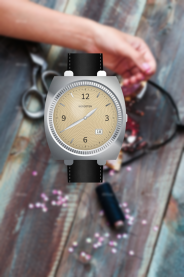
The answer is 1:40
